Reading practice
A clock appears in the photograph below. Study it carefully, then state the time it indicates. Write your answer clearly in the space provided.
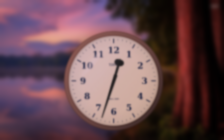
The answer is 12:33
